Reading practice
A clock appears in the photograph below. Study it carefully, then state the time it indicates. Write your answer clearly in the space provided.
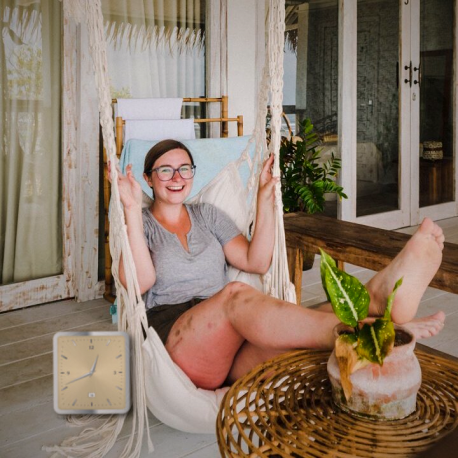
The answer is 12:41
